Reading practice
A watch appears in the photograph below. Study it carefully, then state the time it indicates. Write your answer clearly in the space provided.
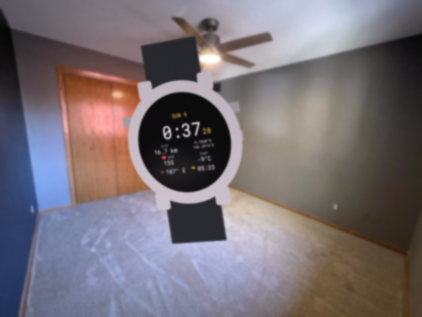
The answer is 0:37
